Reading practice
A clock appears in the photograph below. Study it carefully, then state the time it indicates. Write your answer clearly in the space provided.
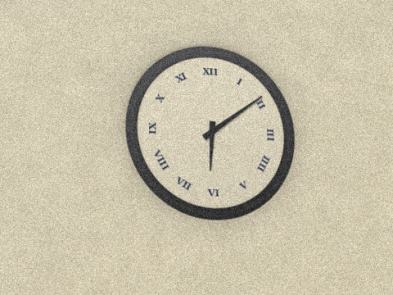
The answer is 6:09
